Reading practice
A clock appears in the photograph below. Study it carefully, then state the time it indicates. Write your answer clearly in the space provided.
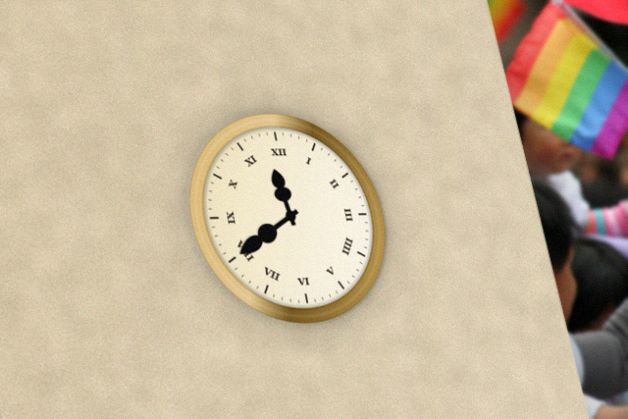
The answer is 11:40
